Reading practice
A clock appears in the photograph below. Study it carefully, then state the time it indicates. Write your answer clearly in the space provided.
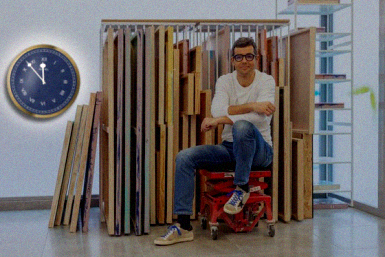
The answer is 11:53
